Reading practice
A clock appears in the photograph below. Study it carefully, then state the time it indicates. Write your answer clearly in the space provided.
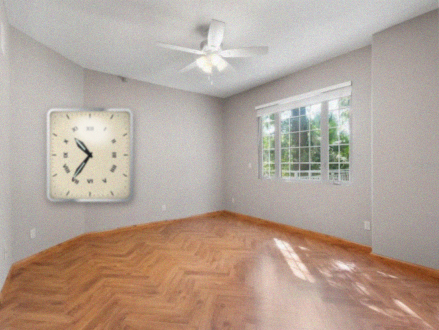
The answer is 10:36
